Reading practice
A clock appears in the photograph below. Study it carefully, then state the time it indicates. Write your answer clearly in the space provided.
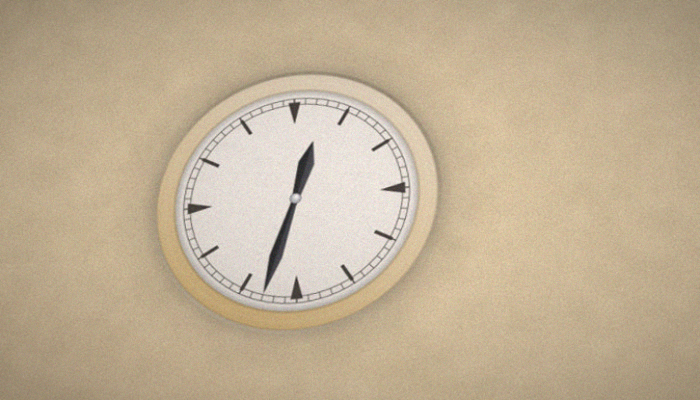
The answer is 12:33
